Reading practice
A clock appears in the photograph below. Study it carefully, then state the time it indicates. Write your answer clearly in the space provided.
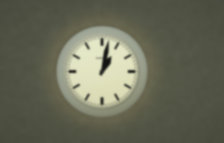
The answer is 1:02
